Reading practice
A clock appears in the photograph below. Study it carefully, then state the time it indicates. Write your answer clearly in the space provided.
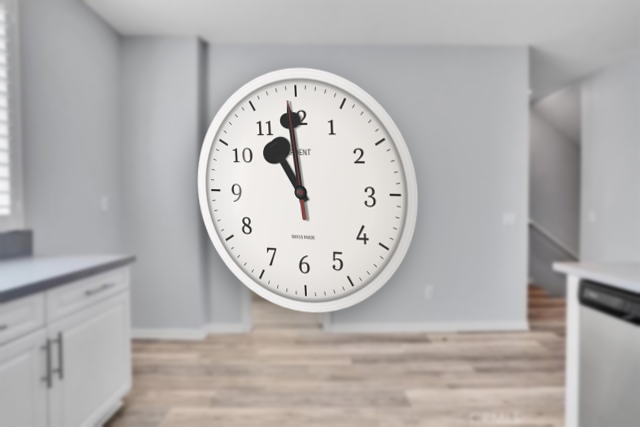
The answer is 10:58:59
